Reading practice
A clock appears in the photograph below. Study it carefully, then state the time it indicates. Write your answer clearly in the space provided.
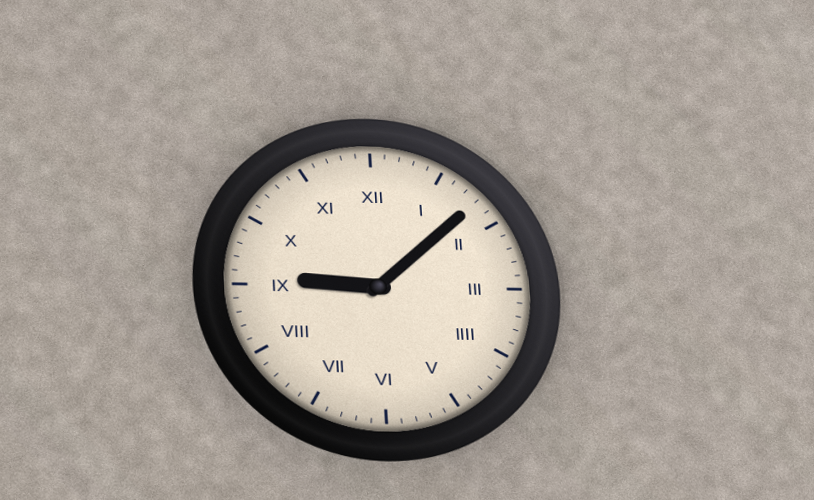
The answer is 9:08
